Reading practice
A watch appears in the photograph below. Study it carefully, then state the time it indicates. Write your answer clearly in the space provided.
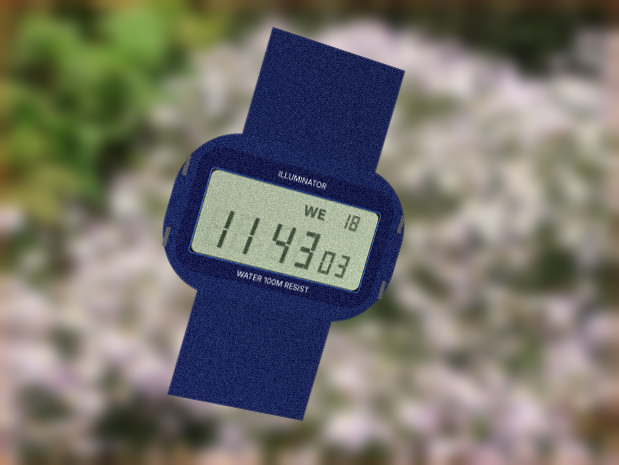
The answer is 11:43:03
